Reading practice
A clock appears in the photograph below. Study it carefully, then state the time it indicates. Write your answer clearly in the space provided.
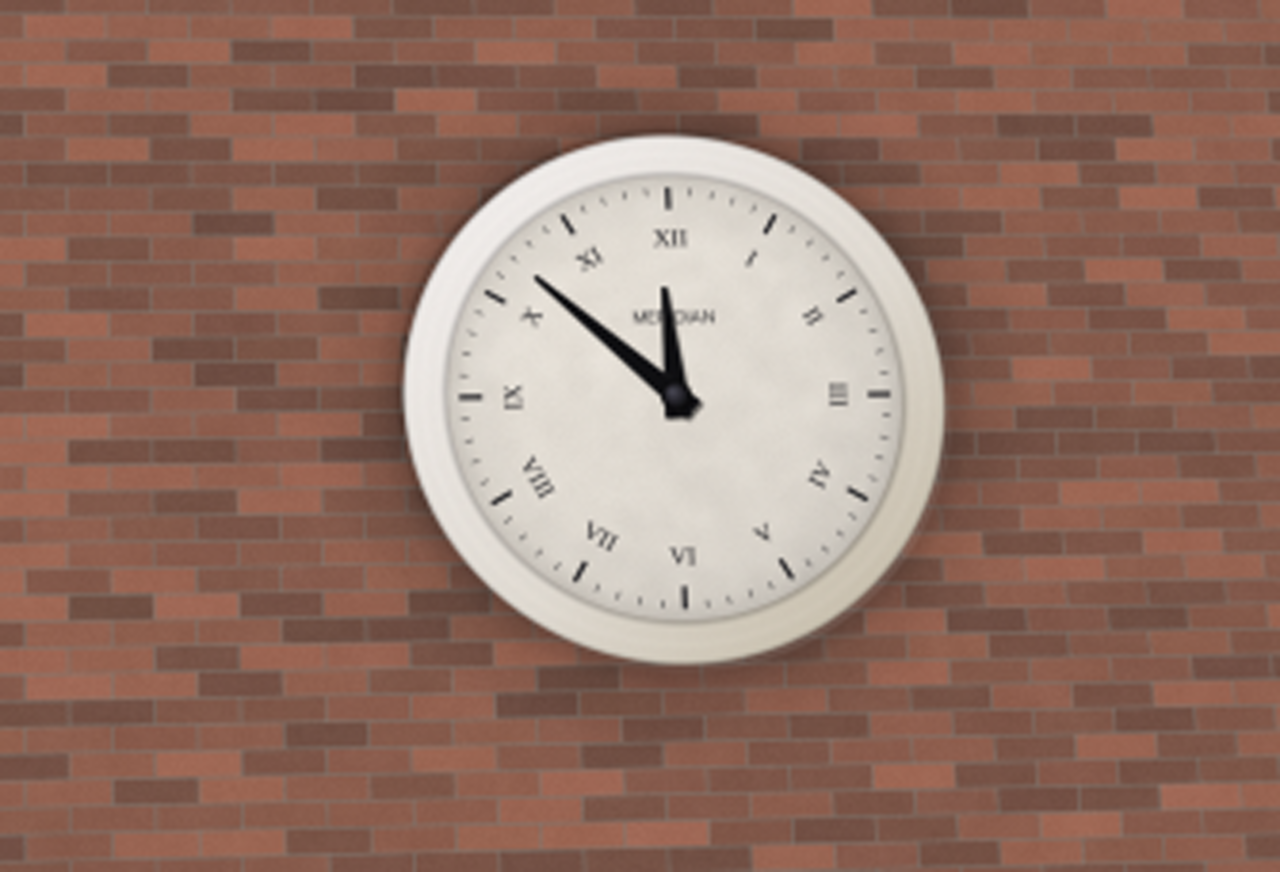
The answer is 11:52
